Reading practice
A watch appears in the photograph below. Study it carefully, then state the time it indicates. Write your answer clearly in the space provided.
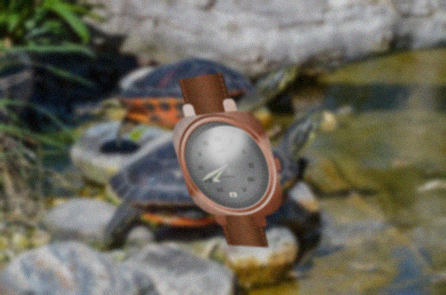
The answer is 7:41
